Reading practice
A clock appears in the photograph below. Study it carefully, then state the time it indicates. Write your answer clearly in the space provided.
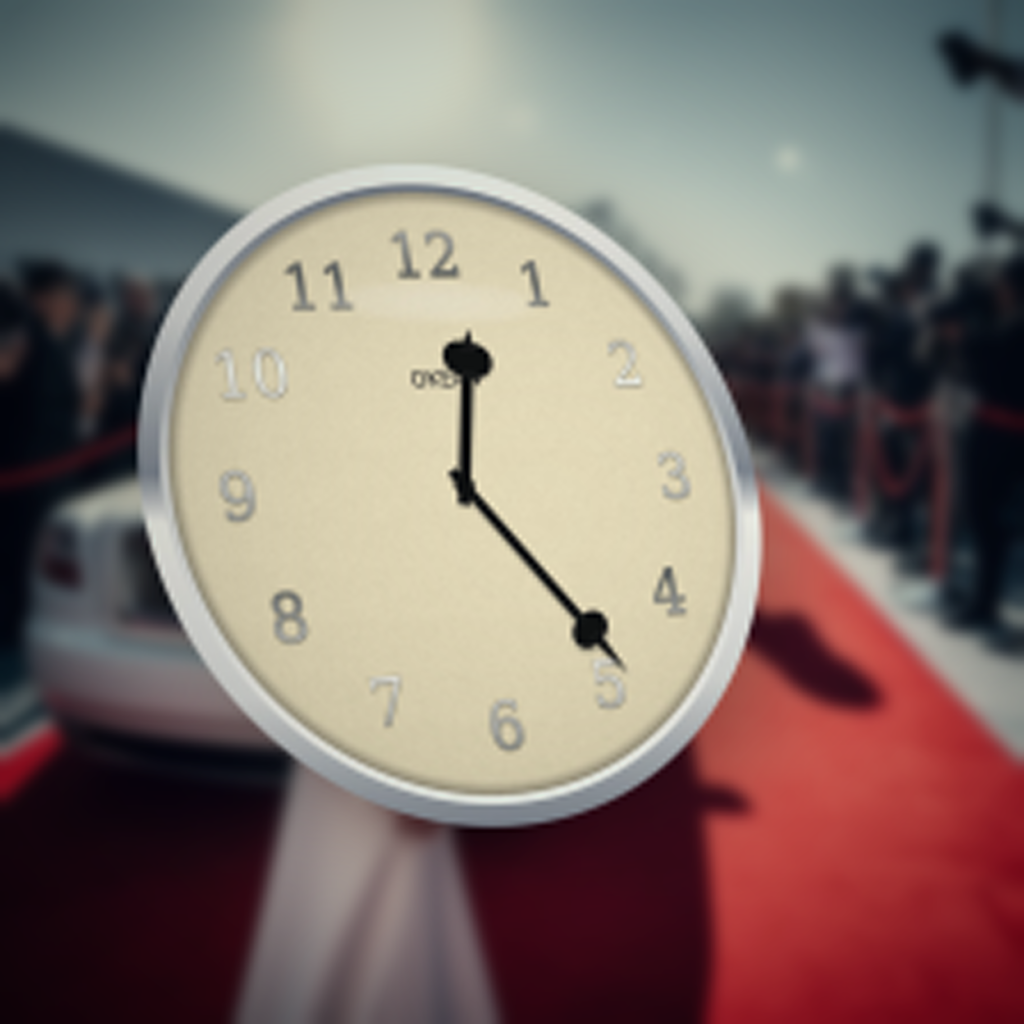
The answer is 12:24
